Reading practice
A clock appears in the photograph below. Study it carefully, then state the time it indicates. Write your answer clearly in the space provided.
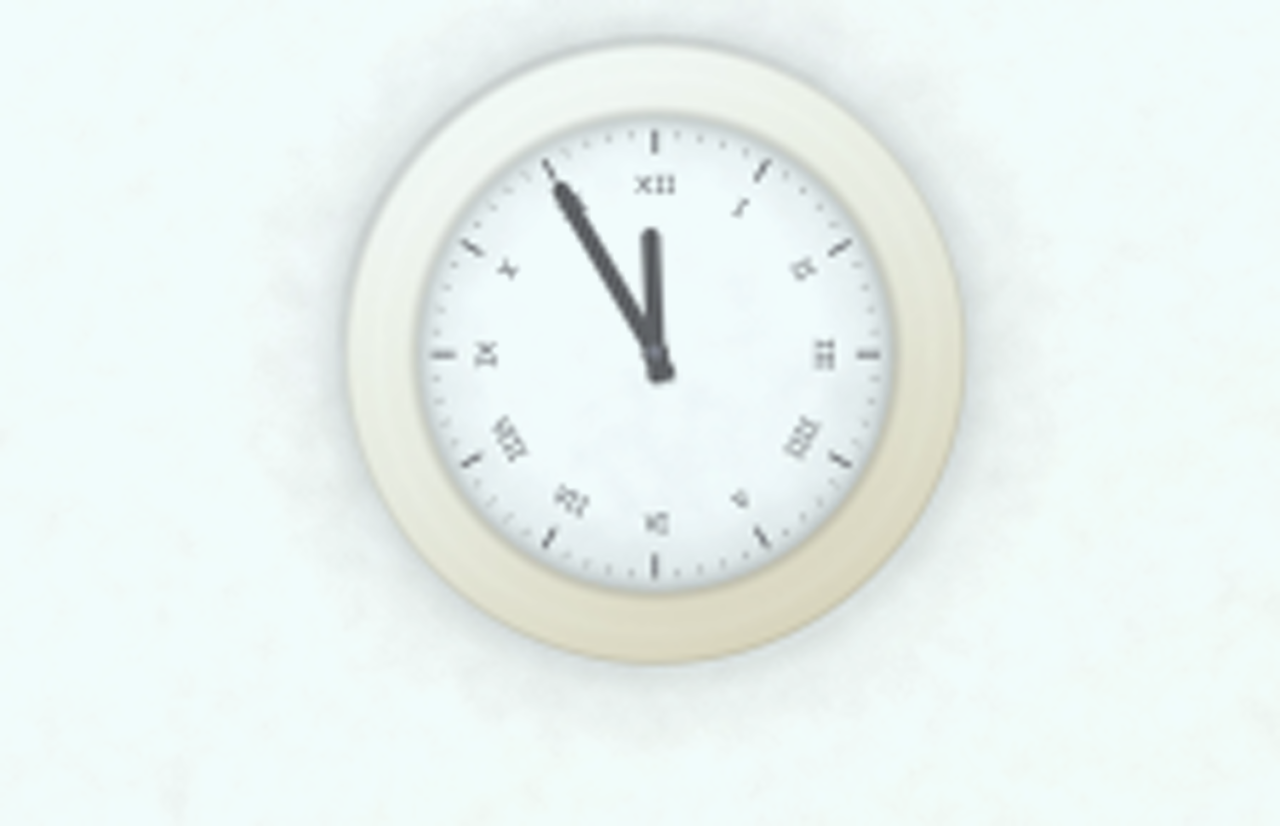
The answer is 11:55
